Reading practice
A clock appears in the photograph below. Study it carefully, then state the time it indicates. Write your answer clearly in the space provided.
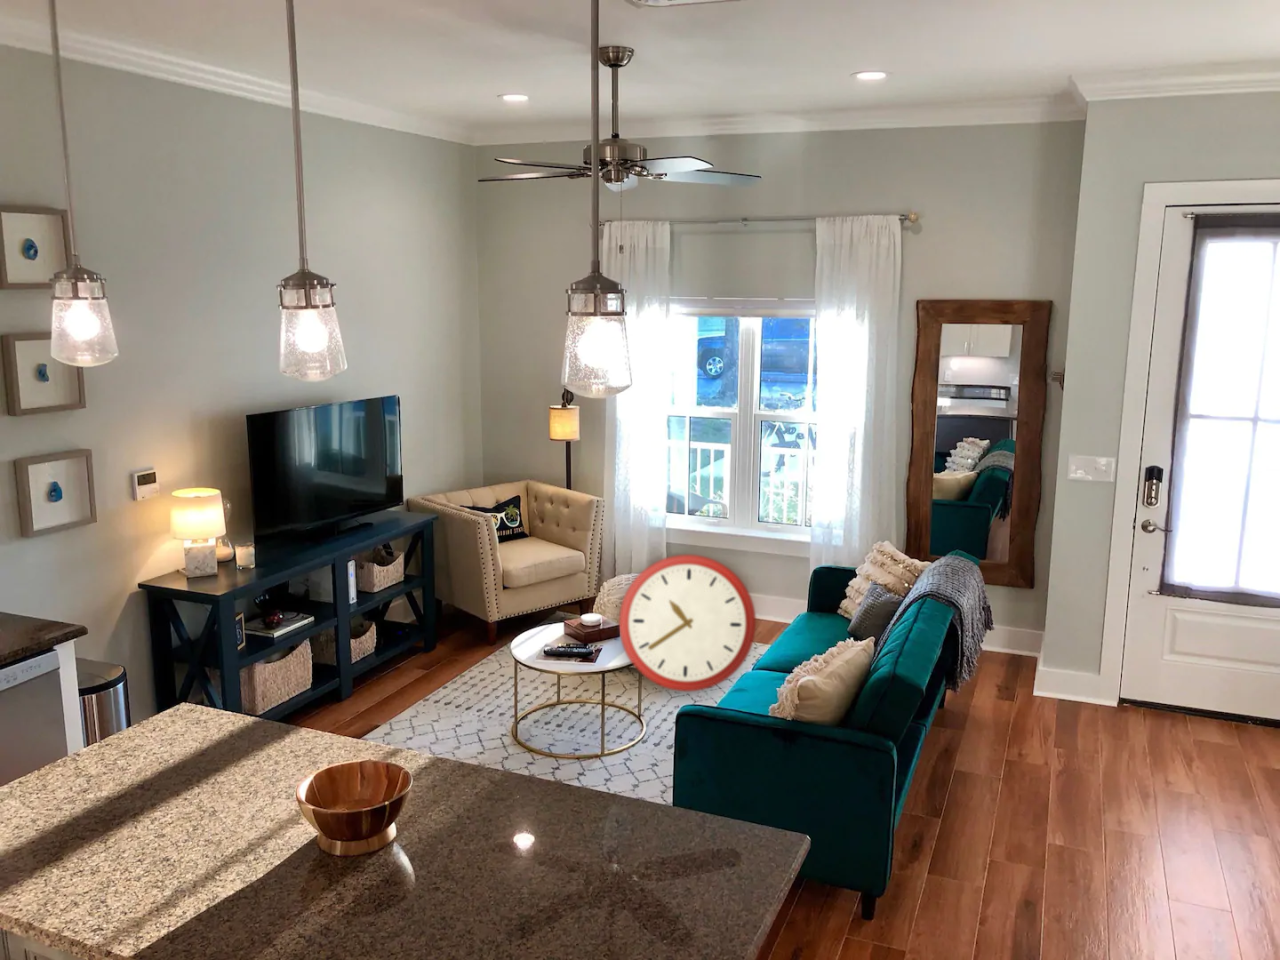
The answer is 10:39
